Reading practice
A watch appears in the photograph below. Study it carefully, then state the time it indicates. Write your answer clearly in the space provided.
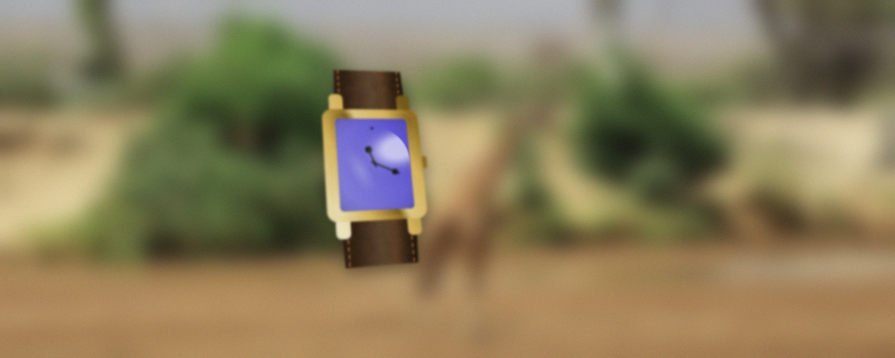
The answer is 11:19
